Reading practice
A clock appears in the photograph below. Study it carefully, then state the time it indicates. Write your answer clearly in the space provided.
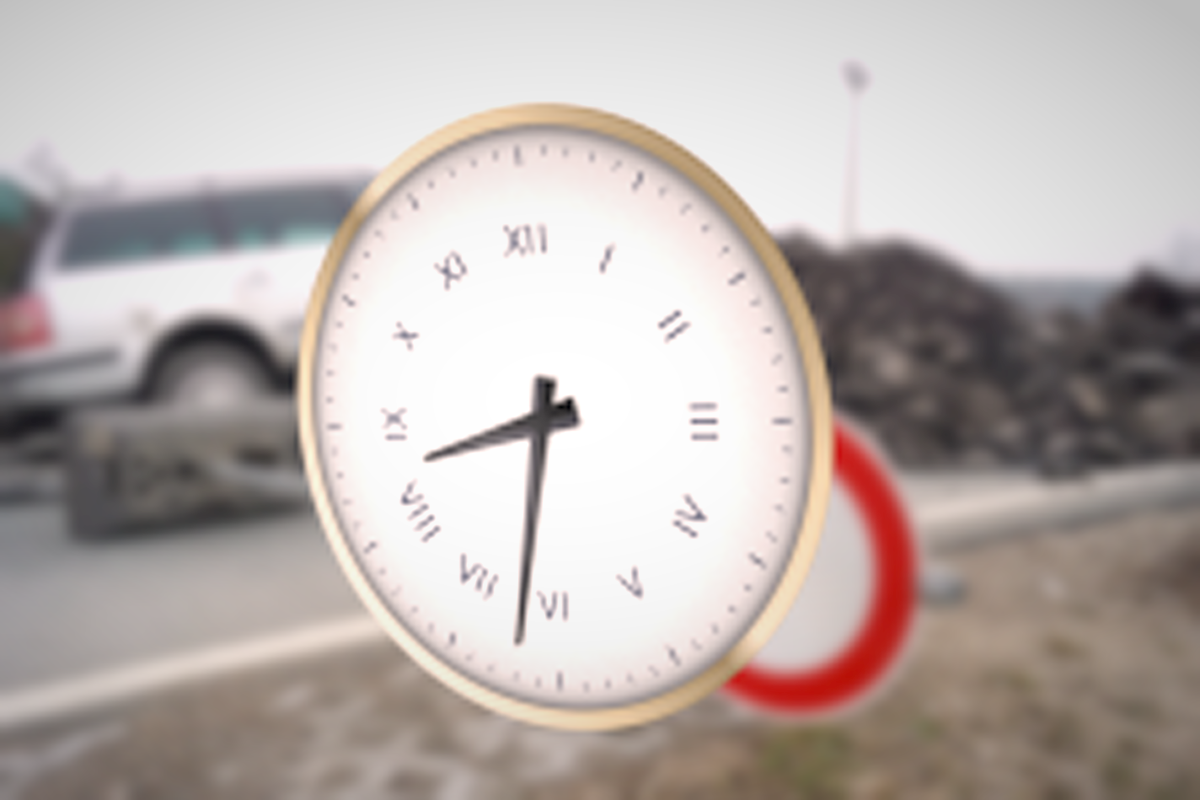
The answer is 8:32
